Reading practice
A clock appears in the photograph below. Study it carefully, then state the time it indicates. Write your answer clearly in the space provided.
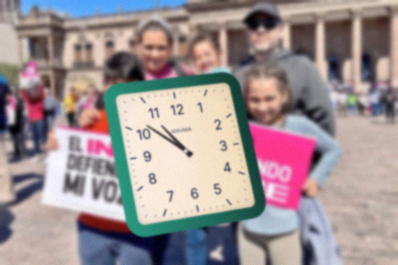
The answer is 10:52
